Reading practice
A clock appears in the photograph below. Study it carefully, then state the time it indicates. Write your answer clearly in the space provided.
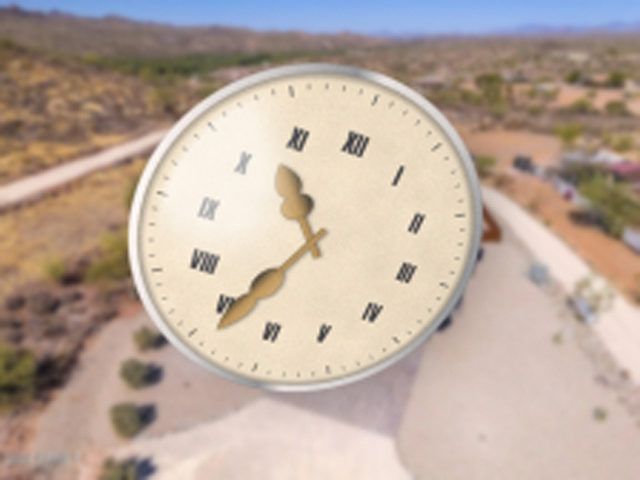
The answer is 10:34
